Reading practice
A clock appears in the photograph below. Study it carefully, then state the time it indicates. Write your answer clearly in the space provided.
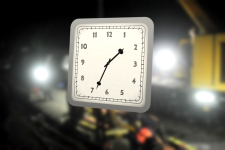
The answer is 1:34
